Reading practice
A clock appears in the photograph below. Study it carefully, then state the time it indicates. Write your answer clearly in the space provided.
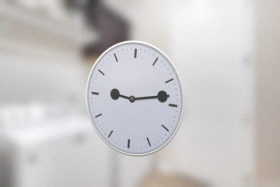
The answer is 9:13
